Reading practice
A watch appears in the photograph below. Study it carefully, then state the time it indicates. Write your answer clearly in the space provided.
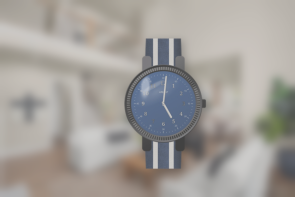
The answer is 5:01
